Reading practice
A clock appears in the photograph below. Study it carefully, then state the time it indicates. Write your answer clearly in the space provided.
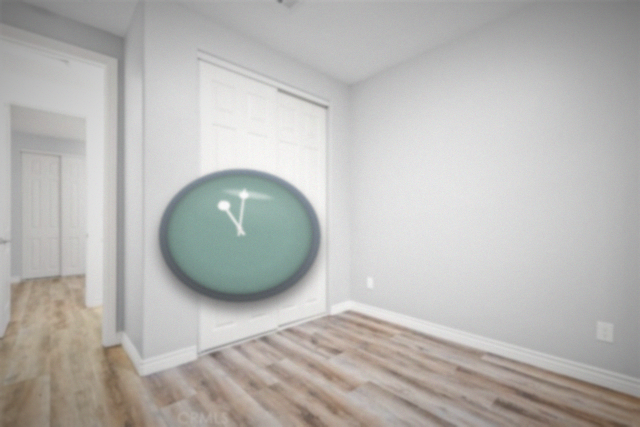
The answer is 11:01
